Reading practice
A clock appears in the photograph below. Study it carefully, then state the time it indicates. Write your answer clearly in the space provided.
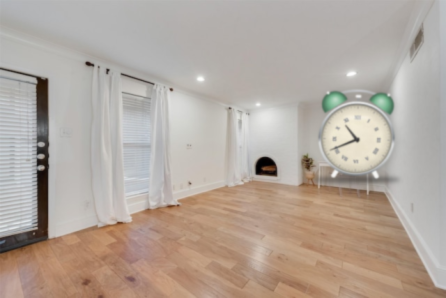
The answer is 10:41
